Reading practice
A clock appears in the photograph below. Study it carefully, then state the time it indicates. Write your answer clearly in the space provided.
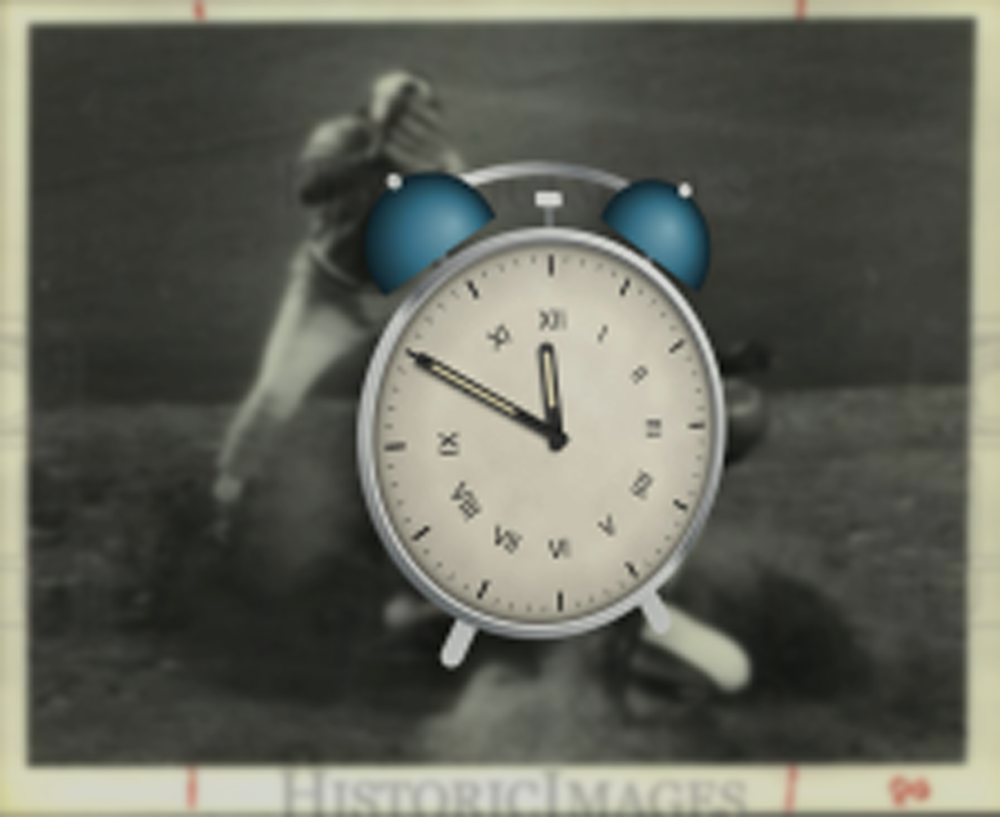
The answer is 11:50
